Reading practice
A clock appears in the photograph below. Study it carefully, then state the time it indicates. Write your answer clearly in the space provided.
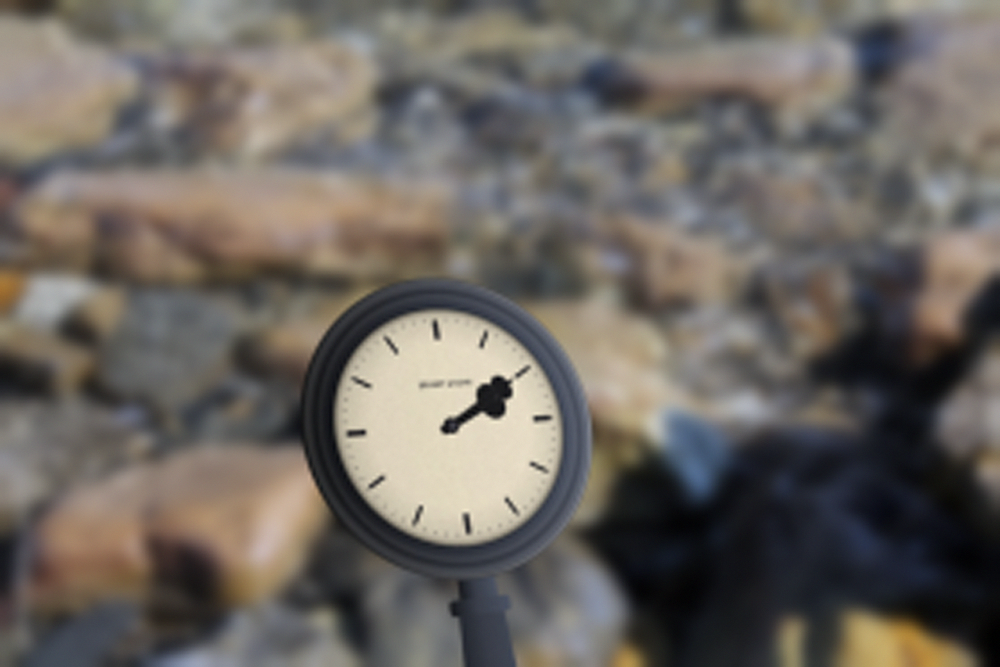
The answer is 2:10
